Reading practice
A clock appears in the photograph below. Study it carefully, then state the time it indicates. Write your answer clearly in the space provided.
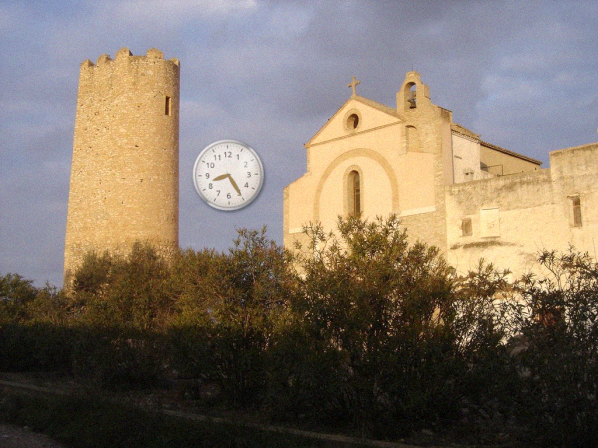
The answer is 8:25
